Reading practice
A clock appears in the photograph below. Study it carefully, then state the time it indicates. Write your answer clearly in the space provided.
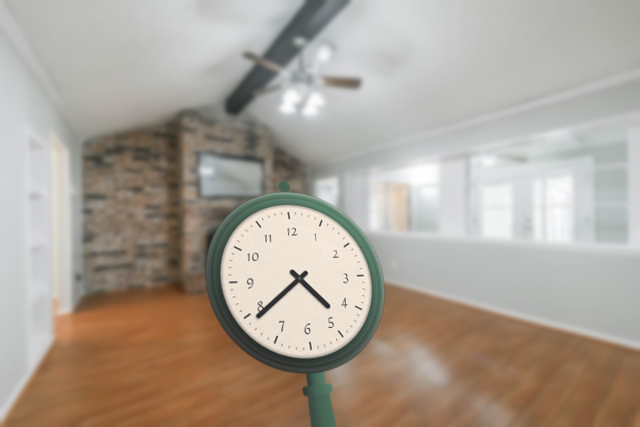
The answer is 4:39
